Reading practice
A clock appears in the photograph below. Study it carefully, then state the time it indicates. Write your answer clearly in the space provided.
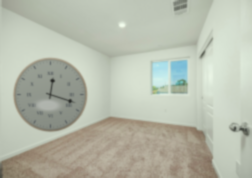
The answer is 12:18
